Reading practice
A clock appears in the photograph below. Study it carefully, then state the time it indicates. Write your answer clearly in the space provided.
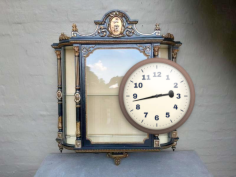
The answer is 2:43
